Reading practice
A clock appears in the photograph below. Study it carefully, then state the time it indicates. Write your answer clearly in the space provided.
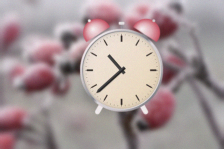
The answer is 10:38
